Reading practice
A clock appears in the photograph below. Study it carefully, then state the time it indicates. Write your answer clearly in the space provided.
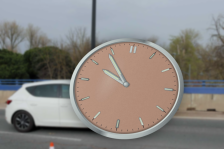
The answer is 9:54
